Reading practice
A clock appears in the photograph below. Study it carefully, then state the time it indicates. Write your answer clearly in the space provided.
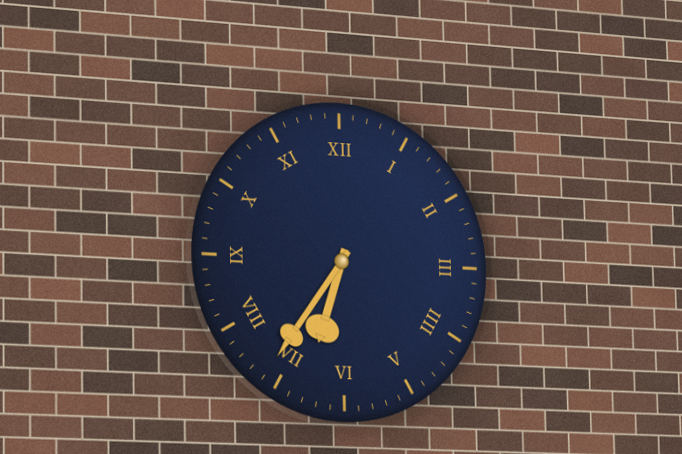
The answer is 6:36
